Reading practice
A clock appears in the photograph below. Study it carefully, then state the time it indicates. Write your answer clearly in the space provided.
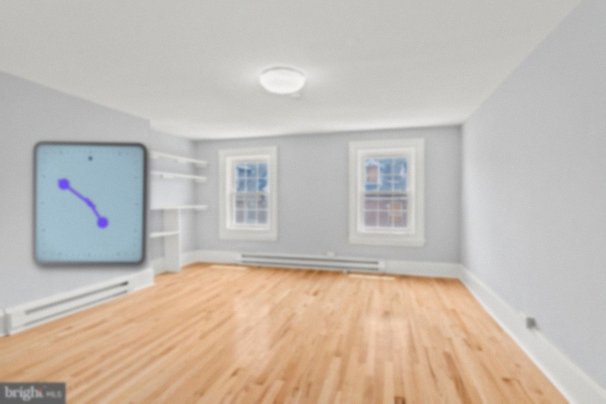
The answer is 4:51
